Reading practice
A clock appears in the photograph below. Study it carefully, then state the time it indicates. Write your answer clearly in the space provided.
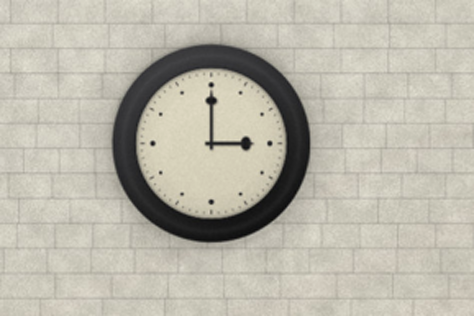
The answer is 3:00
